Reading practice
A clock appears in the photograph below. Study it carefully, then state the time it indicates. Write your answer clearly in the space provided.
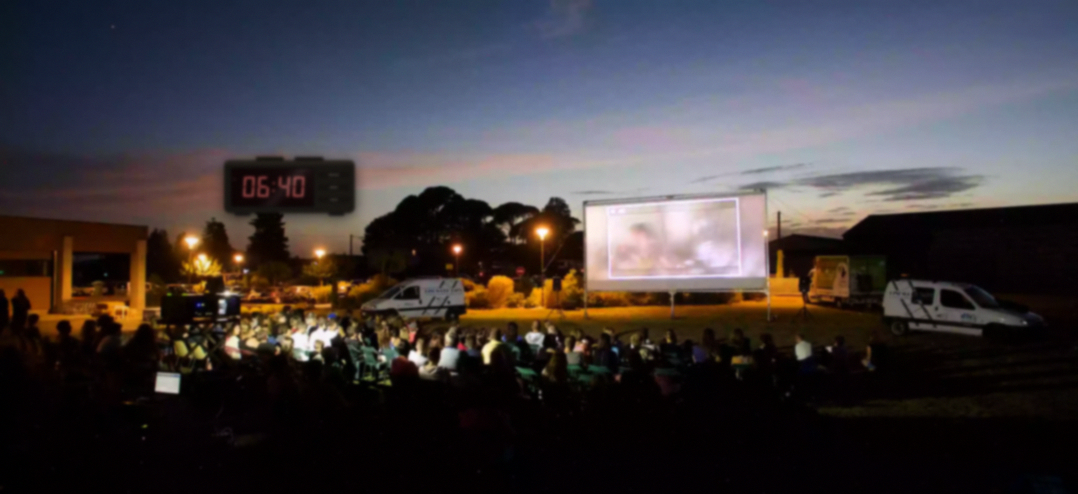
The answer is 6:40
